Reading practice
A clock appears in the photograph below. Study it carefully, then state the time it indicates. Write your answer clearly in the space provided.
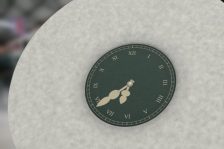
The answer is 6:39
